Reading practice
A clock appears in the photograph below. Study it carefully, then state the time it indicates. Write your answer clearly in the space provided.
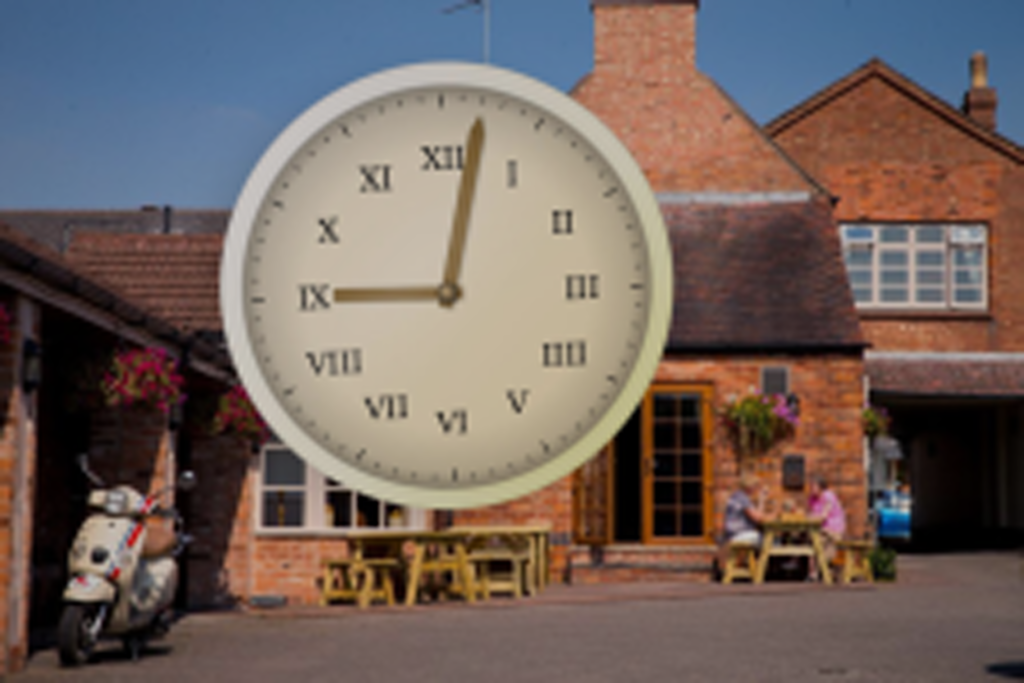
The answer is 9:02
